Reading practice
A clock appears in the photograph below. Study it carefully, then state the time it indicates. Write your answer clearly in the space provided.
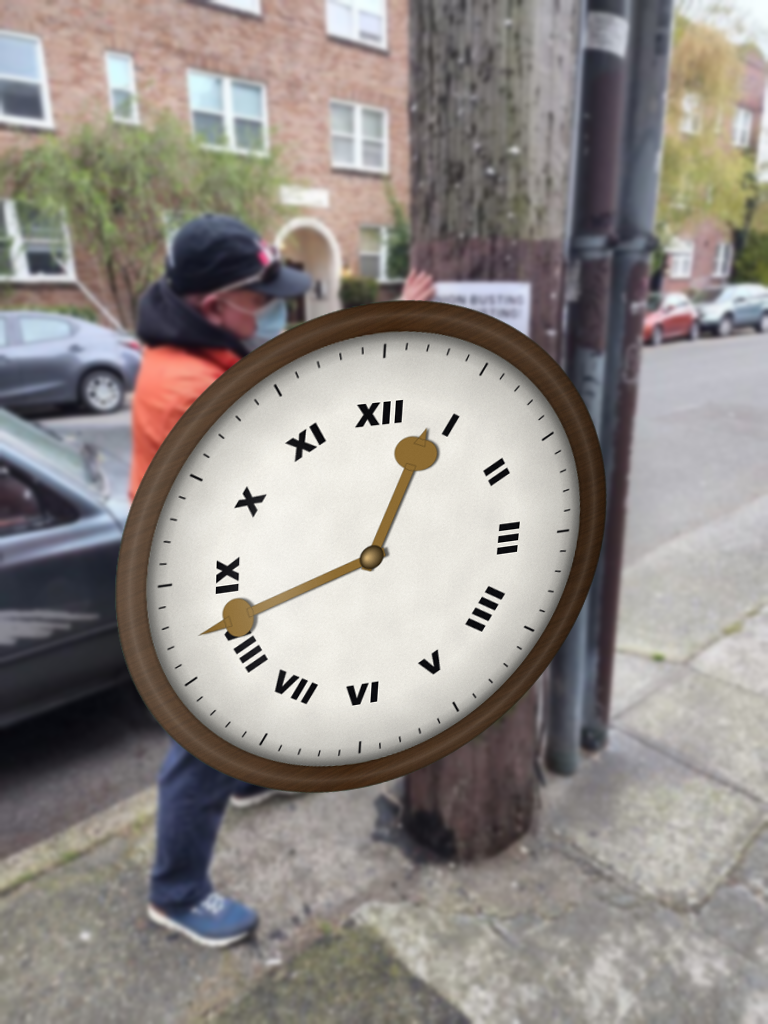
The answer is 12:42
